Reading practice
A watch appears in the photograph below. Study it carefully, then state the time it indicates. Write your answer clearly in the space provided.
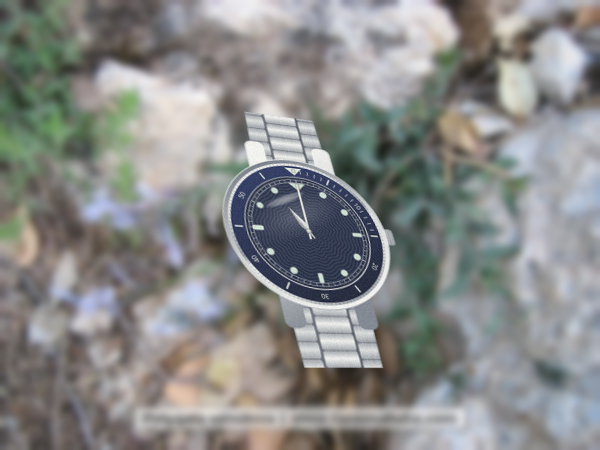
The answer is 11:00
